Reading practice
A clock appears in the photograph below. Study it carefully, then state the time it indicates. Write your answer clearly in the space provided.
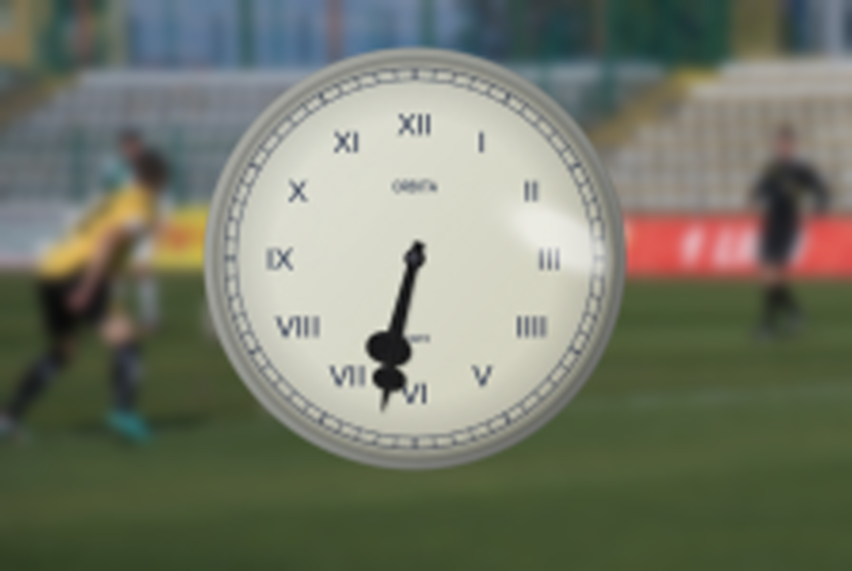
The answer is 6:32
